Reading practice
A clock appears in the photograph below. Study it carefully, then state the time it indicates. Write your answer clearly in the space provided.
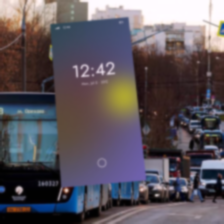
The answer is 12:42
